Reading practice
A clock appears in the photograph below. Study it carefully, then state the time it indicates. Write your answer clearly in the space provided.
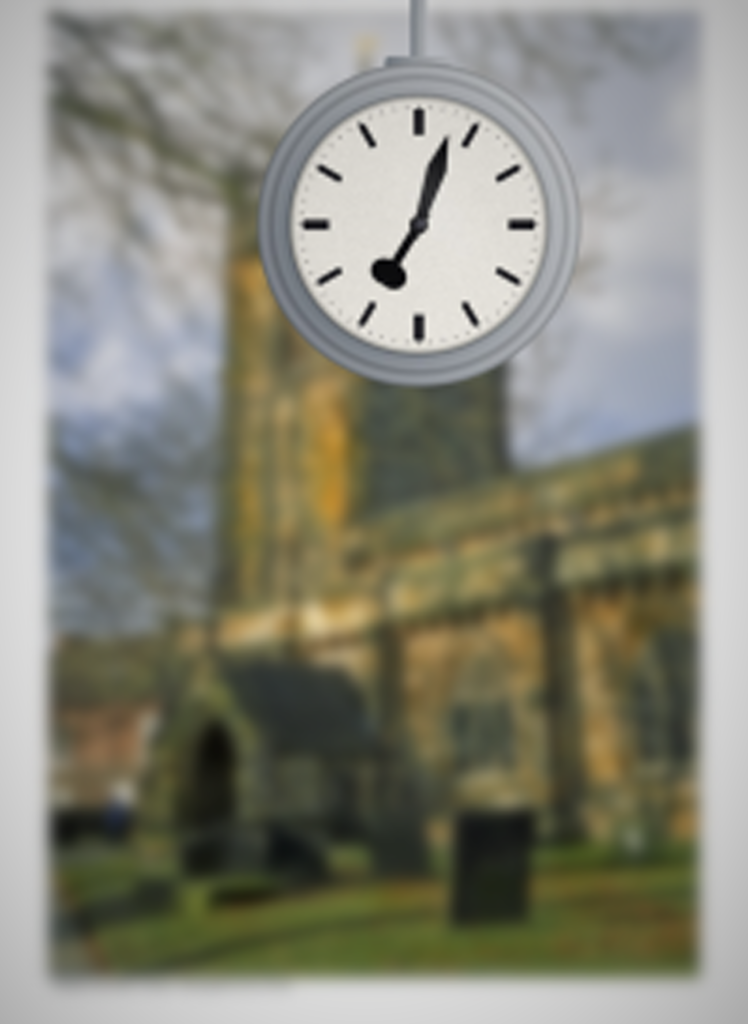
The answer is 7:03
